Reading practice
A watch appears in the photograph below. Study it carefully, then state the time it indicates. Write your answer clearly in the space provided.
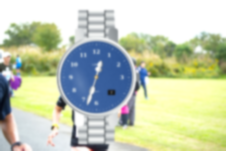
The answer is 12:33
